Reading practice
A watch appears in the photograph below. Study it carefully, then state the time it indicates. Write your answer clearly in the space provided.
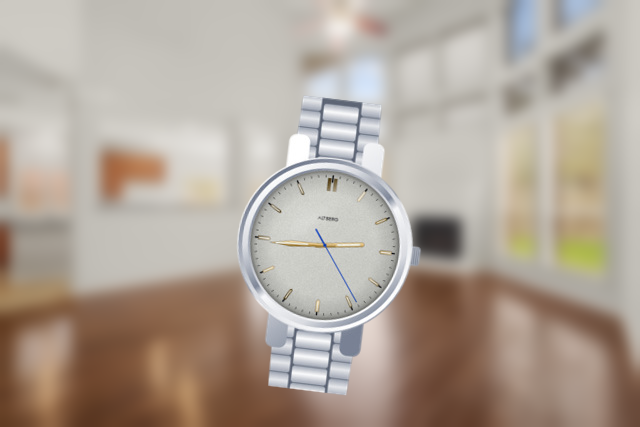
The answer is 2:44:24
